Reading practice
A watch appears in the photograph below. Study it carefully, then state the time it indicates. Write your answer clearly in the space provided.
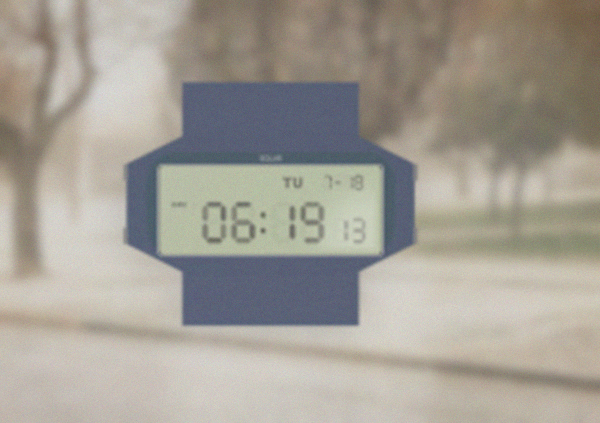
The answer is 6:19:13
